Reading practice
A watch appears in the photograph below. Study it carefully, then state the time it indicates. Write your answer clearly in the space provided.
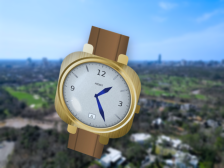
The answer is 1:25
